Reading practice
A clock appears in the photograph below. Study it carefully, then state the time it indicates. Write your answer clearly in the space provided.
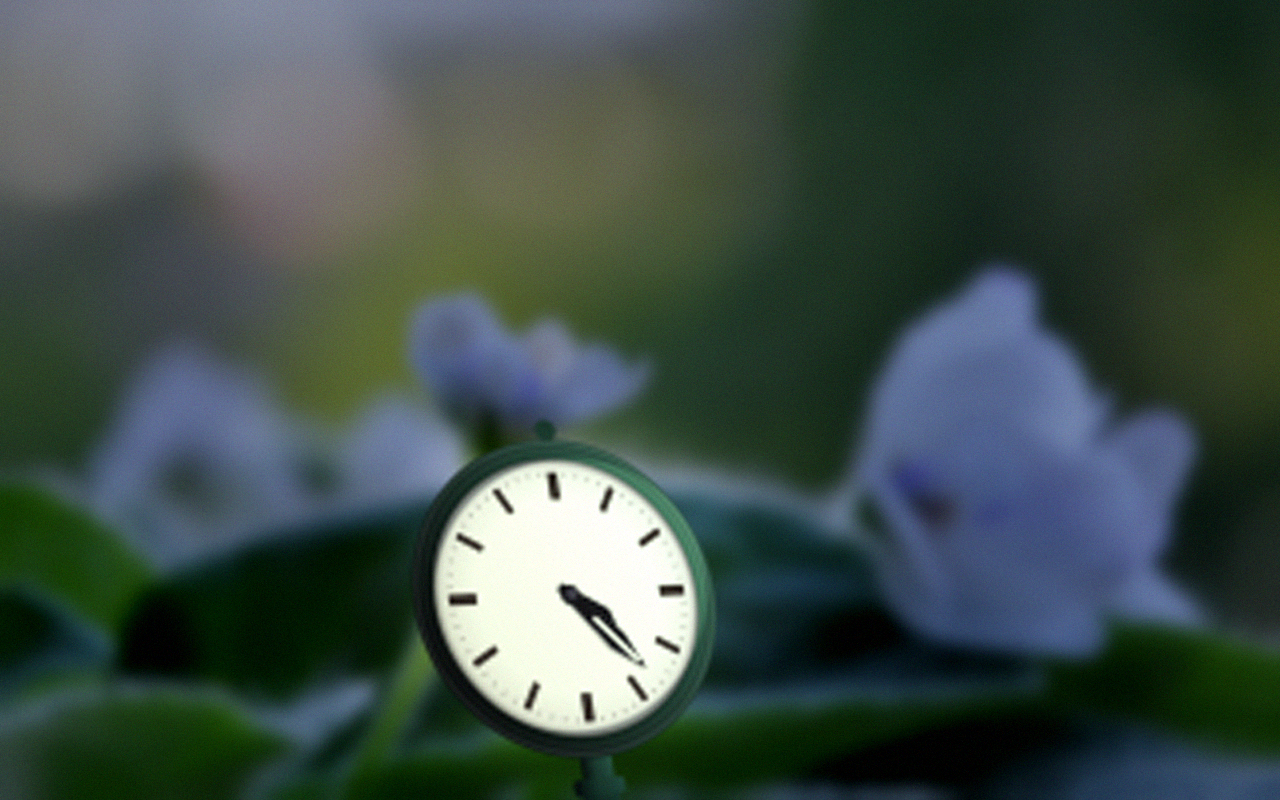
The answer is 4:23
